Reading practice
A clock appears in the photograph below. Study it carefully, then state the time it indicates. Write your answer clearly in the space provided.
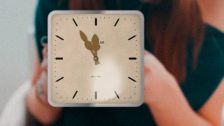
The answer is 11:55
